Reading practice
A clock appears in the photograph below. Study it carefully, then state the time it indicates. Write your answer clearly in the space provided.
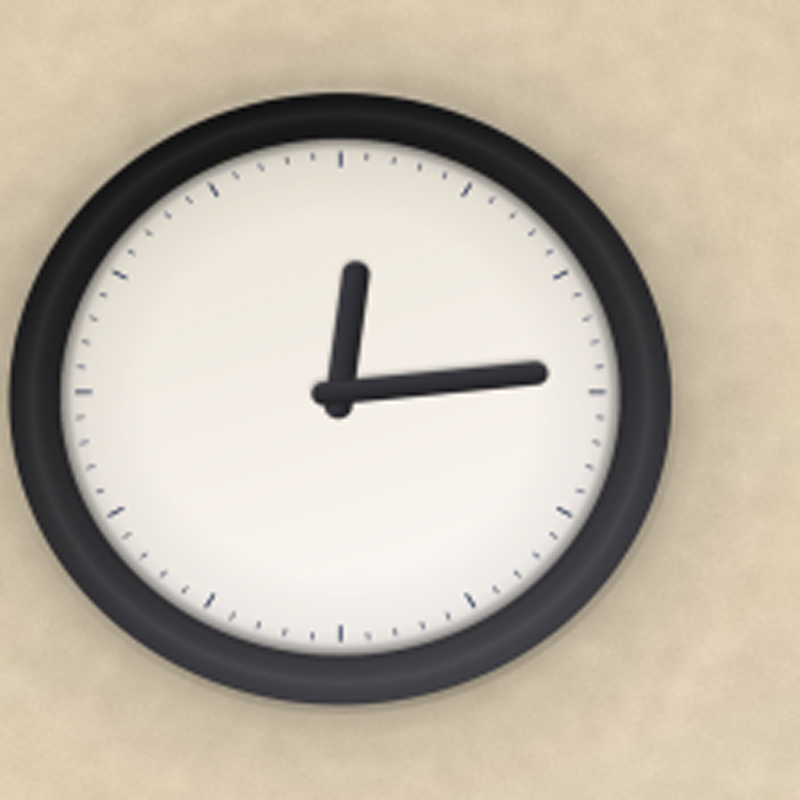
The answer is 12:14
